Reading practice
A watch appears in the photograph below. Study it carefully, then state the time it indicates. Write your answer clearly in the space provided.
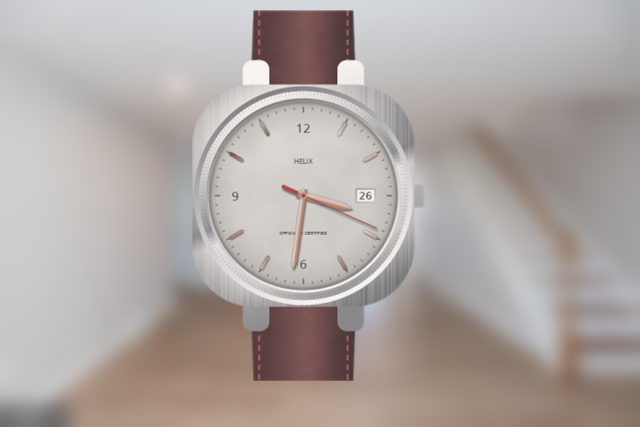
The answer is 3:31:19
